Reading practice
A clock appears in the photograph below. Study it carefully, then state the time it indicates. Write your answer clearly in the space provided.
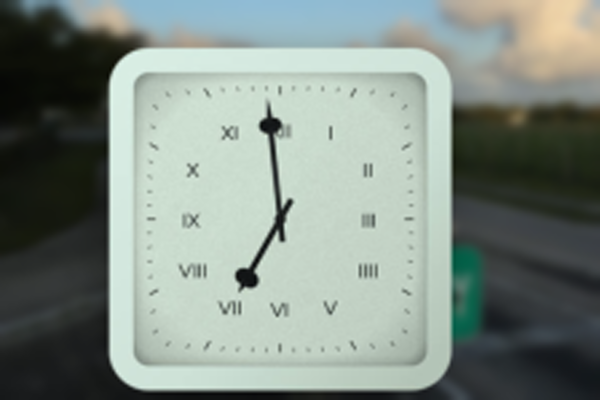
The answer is 6:59
